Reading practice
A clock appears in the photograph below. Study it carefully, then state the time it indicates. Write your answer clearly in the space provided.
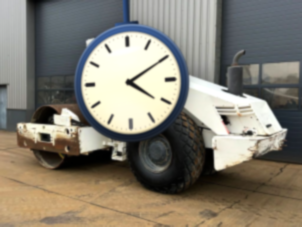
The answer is 4:10
